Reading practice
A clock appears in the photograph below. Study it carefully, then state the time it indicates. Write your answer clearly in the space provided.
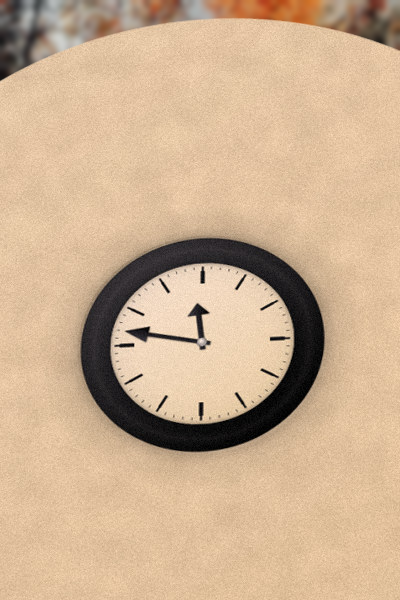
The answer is 11:47
